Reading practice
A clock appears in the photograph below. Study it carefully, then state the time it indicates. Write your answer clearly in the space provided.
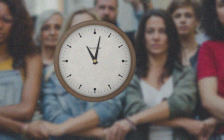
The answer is 11:02
